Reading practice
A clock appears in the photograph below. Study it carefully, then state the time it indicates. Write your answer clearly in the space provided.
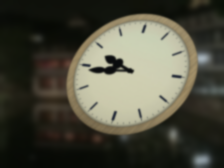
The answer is 9:44
